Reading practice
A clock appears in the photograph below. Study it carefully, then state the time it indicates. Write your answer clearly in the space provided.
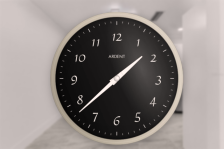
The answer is 1:38
